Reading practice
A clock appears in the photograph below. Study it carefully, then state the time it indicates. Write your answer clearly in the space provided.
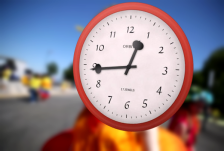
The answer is 12:44
